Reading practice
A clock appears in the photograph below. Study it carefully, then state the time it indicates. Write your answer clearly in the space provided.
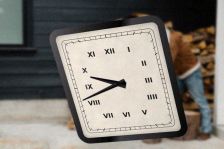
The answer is 9:42
